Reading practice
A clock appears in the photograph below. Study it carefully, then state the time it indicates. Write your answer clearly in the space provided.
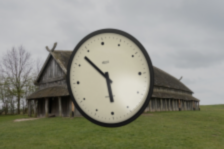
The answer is 5:53
